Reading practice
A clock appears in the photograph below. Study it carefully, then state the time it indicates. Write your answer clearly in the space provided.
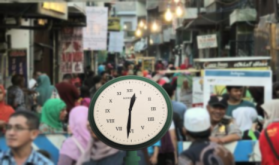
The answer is 12:31
